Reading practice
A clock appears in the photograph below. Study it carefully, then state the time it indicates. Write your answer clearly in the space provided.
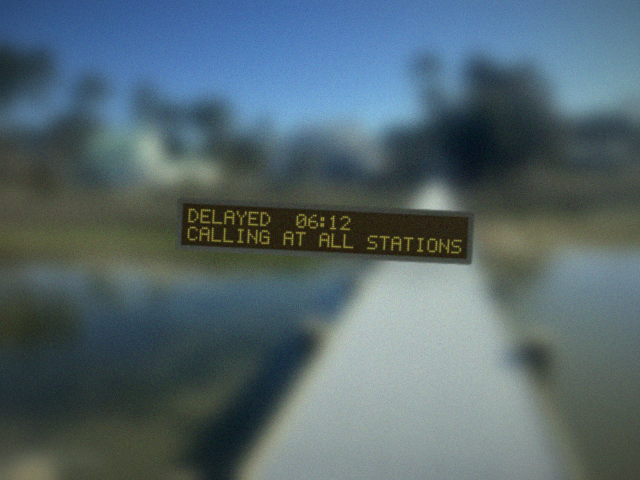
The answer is 6:12
